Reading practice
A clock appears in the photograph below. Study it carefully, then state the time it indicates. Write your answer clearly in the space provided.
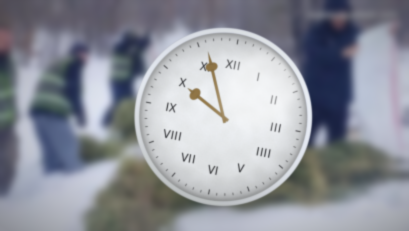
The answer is 9:56
